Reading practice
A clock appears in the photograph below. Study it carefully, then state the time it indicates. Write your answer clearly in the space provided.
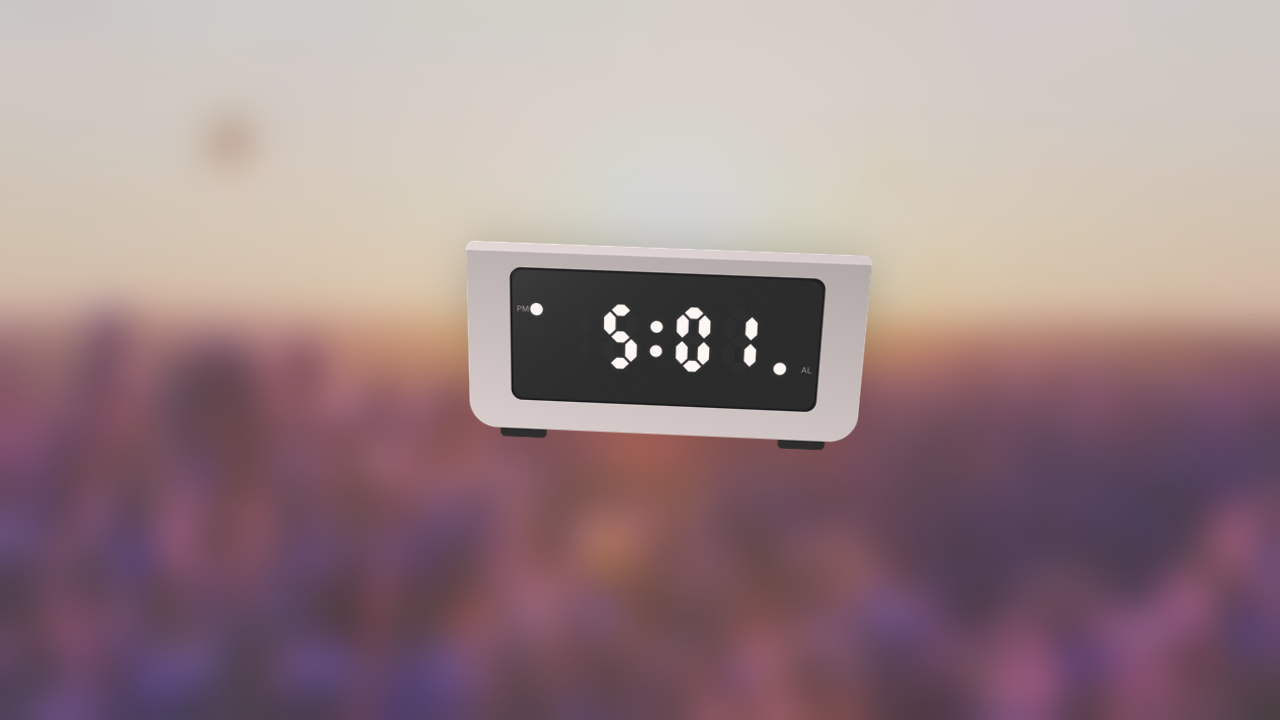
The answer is 5:01
